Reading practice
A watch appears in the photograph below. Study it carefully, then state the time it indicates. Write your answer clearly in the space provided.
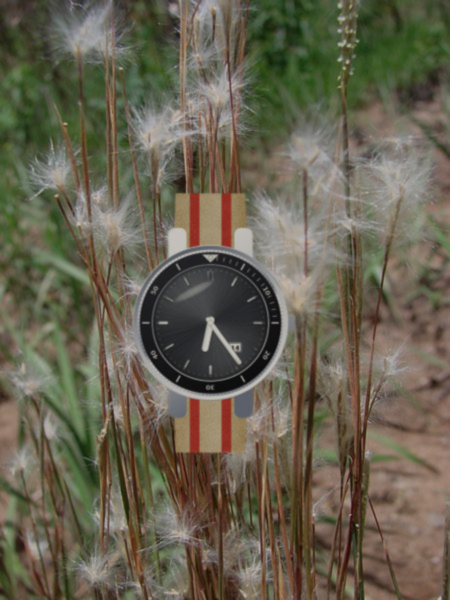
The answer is 6:24
